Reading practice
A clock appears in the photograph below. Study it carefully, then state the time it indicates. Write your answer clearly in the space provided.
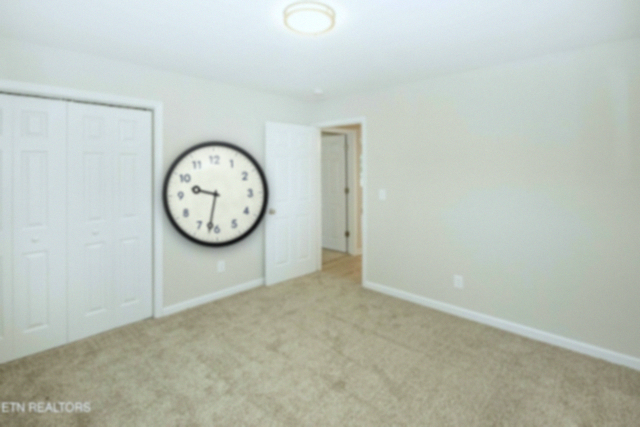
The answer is 9:32
